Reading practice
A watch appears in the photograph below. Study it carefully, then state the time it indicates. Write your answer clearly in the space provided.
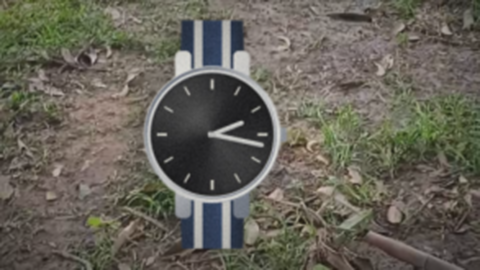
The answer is 2:17
